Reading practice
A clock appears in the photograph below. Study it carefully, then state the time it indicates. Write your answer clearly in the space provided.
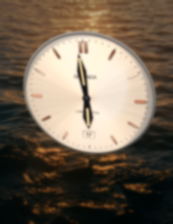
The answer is 5:59
